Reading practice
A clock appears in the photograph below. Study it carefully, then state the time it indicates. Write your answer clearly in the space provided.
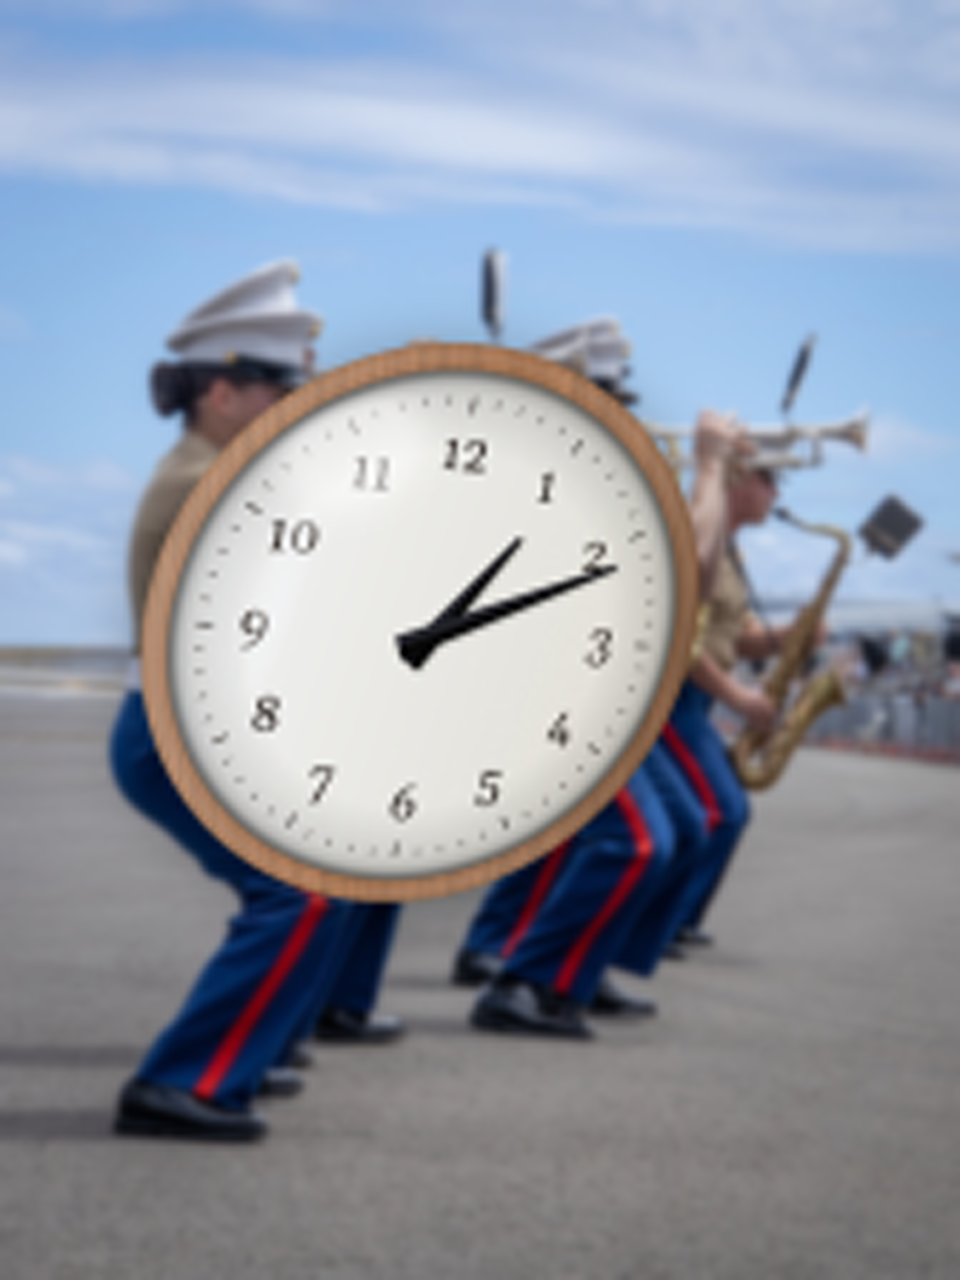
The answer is 1:11
